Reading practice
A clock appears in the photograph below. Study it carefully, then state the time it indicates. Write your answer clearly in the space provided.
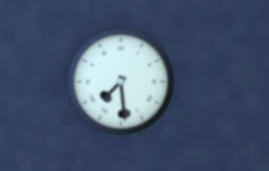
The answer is 7:29
